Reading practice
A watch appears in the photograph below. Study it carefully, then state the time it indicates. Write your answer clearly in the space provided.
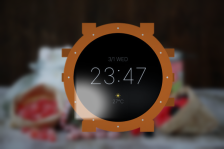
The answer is 23:47
